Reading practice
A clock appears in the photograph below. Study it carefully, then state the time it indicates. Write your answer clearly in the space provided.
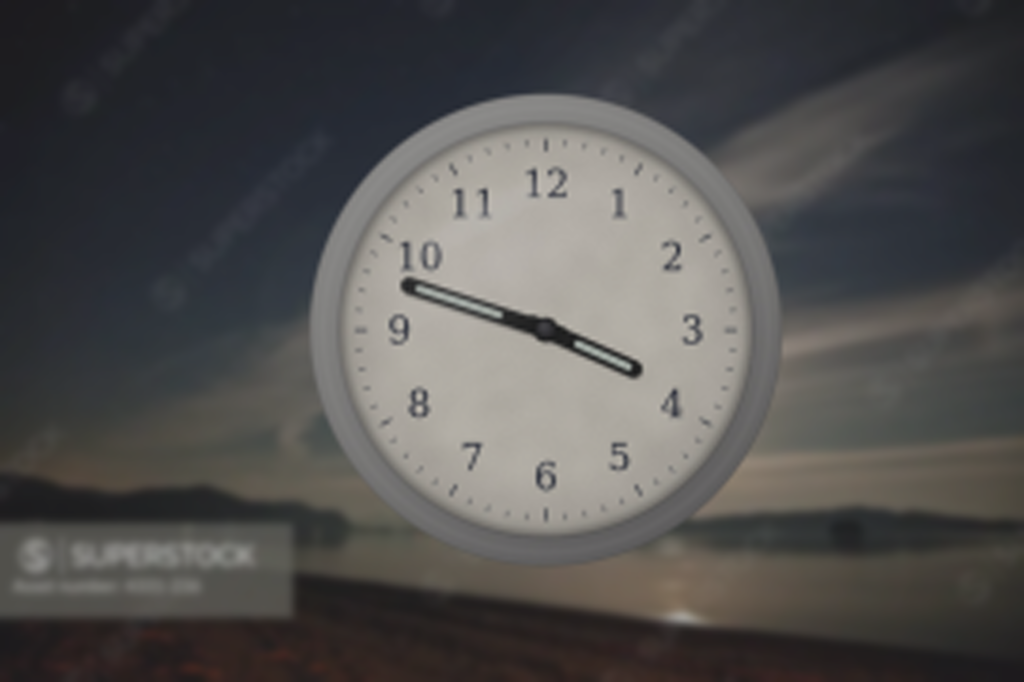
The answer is 3:48
